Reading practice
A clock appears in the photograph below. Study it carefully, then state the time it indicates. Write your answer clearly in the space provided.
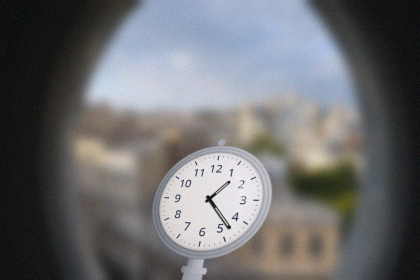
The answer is 1:23
